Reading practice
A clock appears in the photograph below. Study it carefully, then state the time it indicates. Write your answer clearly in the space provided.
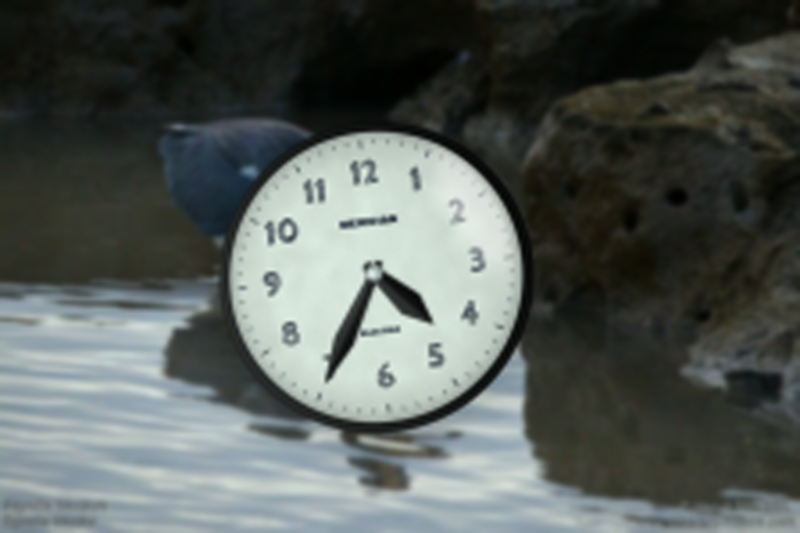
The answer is 4:35
